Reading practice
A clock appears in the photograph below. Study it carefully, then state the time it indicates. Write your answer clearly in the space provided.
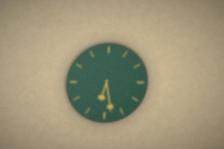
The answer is 6:28
